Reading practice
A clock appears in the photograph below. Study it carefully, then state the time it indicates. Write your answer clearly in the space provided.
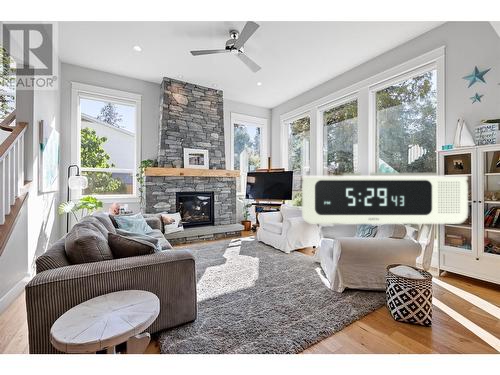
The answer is 5:29:43
